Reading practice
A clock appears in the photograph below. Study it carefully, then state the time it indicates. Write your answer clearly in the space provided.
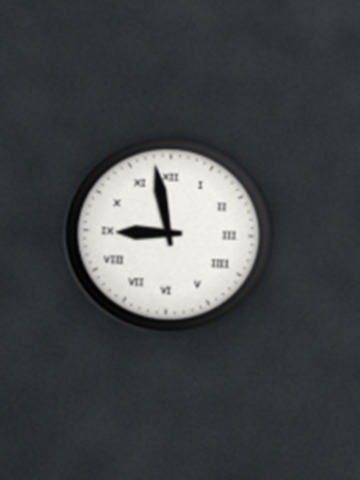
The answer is 8:58
